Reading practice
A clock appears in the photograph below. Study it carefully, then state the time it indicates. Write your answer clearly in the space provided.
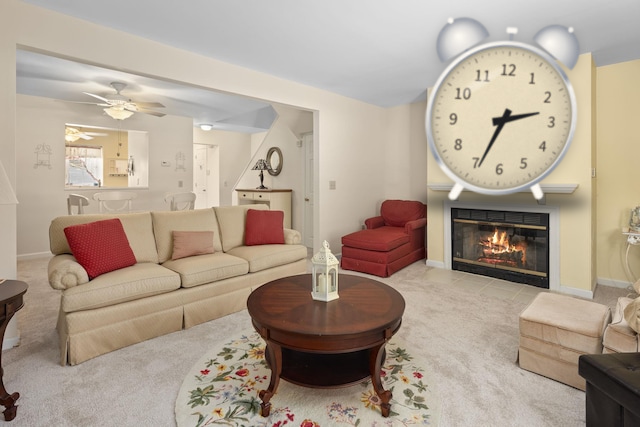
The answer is 2:34
